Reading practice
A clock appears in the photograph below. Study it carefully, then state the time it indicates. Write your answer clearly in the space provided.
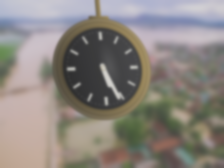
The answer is 5:26
